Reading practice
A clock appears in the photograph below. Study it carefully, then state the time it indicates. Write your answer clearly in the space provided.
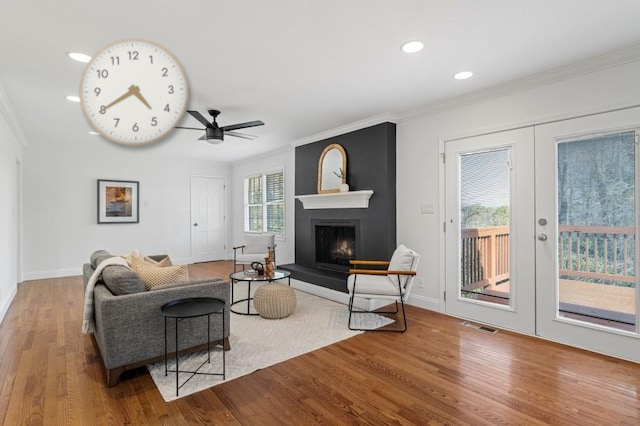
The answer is 4:40
